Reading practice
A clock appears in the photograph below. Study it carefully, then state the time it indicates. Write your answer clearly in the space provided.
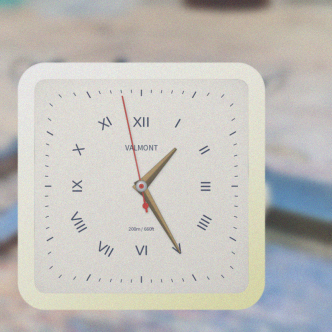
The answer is 1:24:58
